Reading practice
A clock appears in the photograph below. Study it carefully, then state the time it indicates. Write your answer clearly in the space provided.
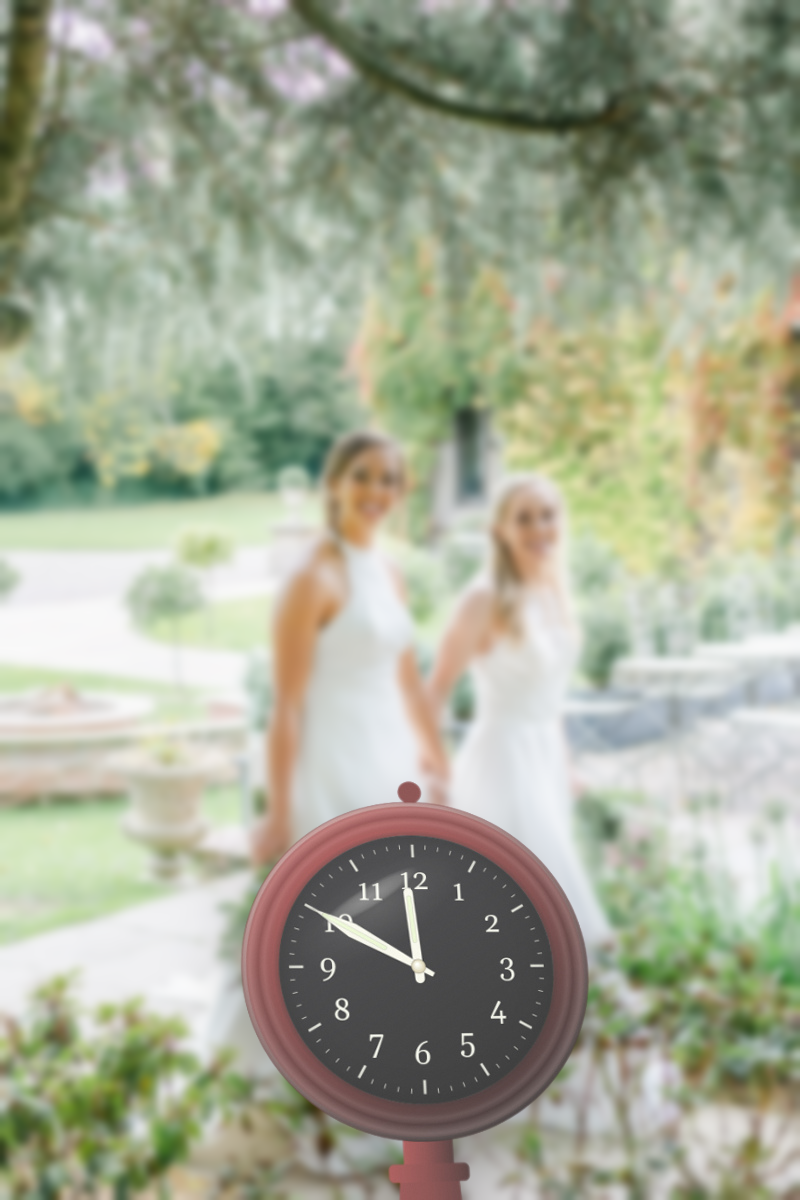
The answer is 11:50
